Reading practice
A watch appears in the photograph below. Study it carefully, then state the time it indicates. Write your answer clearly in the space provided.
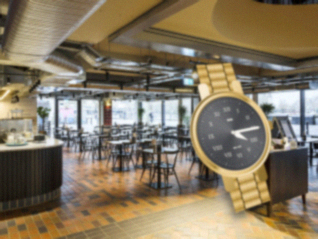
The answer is 4:15
